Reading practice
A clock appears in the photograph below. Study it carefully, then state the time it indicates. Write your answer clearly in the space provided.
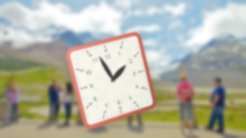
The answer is 1:57
